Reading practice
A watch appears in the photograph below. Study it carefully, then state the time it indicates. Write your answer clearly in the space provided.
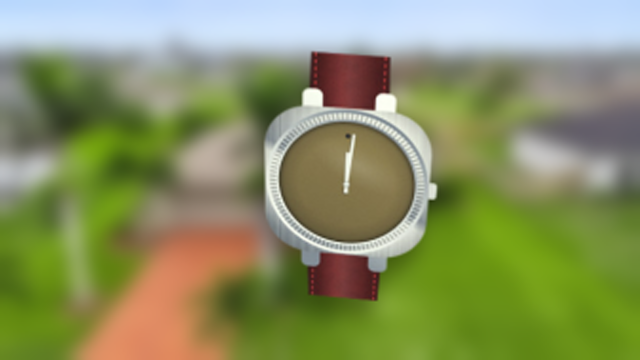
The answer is 12:01
